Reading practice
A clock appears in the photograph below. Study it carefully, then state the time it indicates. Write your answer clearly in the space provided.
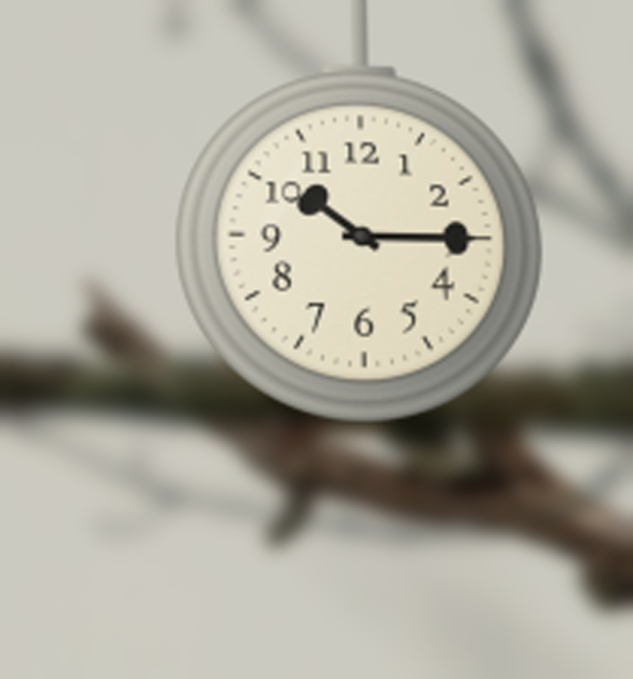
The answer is 10:15
